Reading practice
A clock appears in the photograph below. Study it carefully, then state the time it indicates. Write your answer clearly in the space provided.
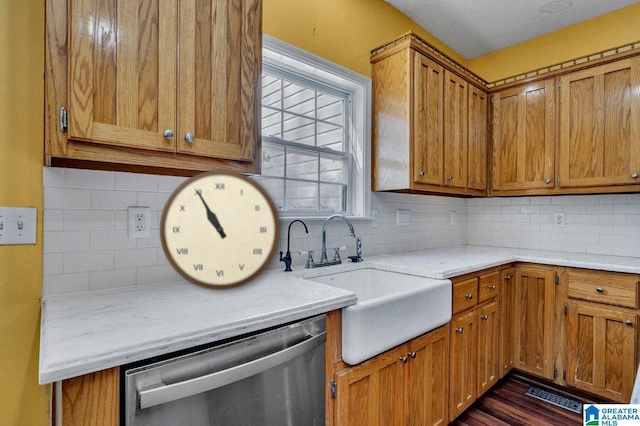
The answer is 10:55
